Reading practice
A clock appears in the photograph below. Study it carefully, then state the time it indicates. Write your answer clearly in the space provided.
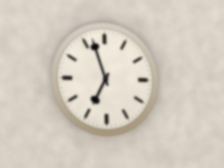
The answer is 6:57
